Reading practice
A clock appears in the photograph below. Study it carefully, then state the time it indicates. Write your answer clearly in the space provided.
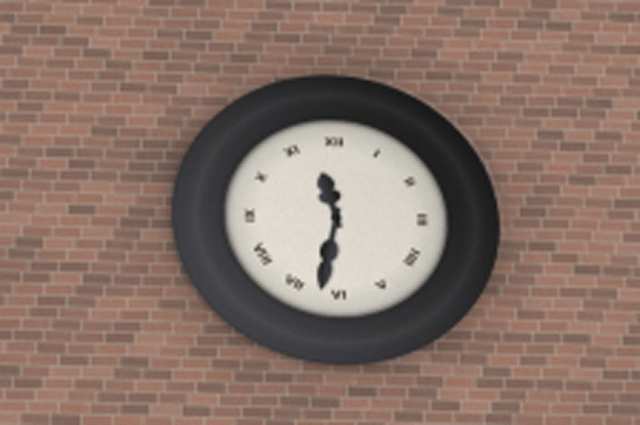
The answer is 11:32
